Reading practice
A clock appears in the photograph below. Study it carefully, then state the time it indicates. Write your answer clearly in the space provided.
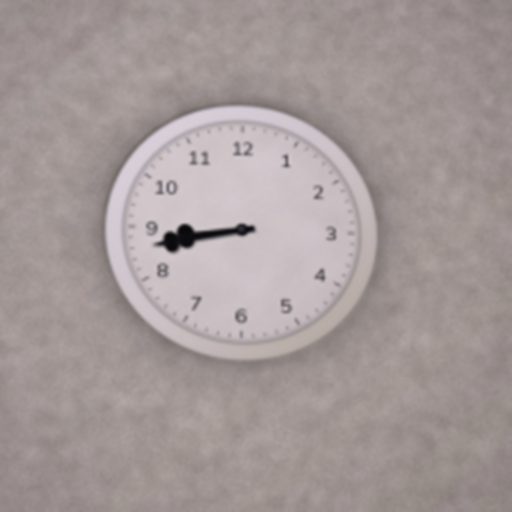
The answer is 8:43
